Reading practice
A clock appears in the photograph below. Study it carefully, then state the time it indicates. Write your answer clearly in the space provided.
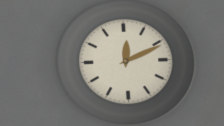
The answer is 12:11
